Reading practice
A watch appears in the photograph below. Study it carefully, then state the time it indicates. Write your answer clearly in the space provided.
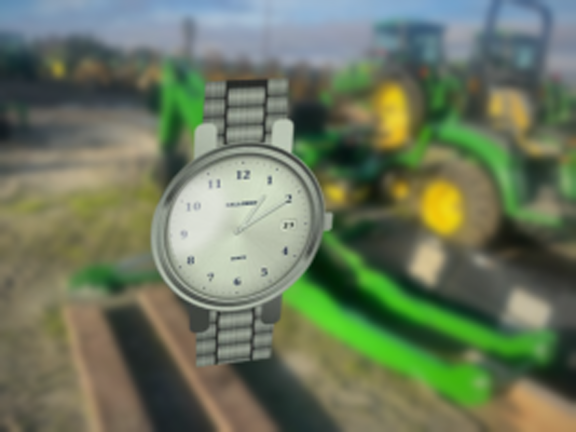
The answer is 1:10
